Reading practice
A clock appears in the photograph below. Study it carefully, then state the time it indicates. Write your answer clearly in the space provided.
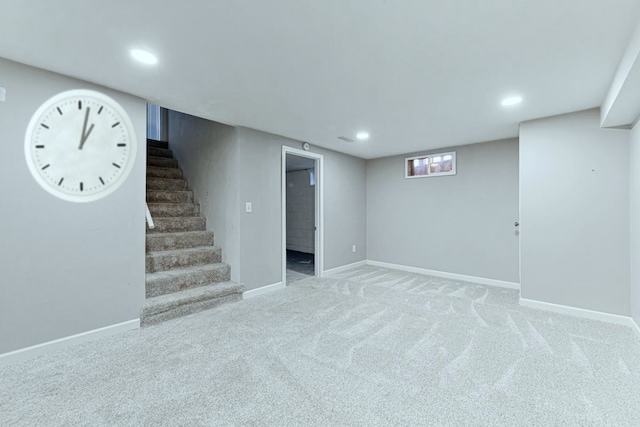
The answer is 1:02
